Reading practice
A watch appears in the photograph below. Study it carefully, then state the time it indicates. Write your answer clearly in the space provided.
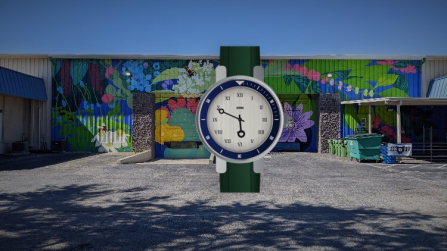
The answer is 5:49
